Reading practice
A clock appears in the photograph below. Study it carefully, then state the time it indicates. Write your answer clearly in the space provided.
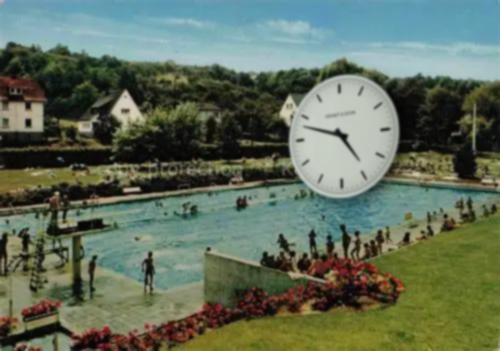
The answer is 4:48
